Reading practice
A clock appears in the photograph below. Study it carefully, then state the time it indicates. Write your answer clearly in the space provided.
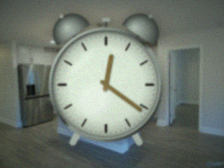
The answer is 12:21
